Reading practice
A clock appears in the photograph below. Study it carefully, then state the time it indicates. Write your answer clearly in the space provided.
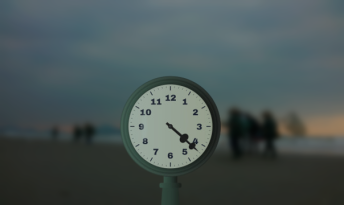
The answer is 4:22
